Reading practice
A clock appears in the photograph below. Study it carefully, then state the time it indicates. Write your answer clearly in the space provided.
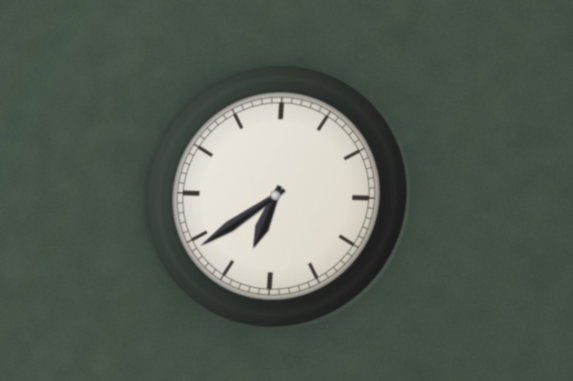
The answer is 6:39
